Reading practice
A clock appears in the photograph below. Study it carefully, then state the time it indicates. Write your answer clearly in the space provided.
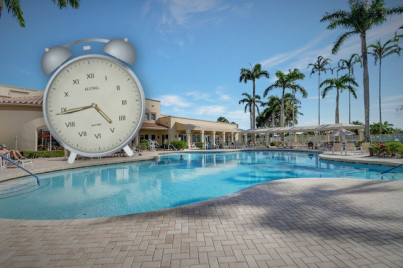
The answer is 4:44
